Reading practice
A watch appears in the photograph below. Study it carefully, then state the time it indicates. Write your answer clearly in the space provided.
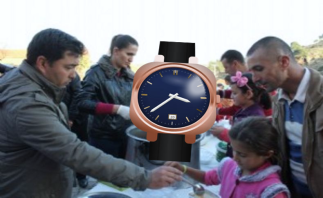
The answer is 3:38
